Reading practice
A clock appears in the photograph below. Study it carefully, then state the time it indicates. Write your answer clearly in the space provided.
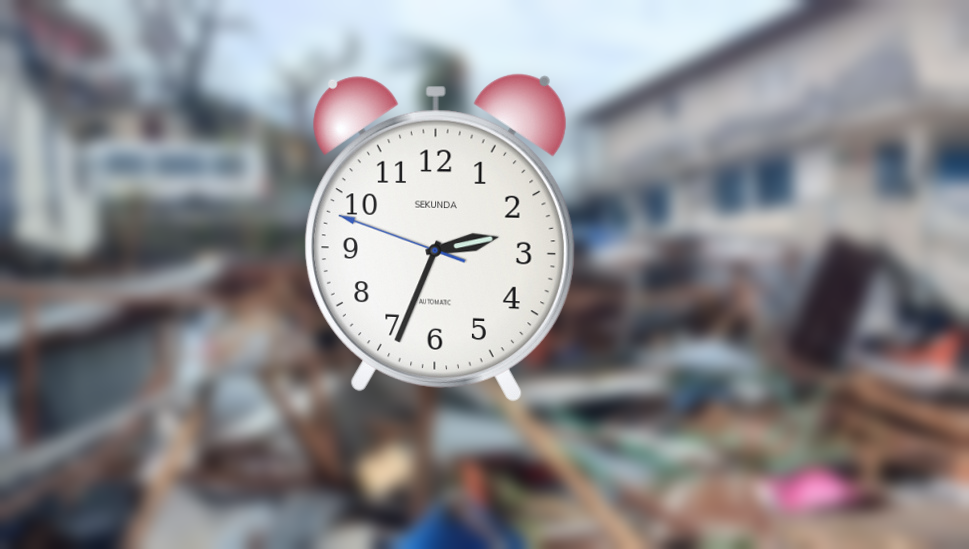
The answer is 2:33:48
